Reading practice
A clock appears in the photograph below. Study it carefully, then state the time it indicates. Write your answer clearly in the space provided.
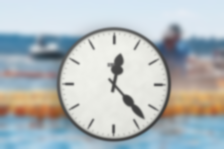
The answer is 12:23
